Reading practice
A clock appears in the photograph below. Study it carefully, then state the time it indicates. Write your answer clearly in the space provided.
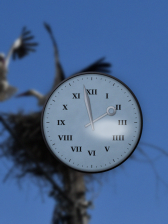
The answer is 1:58
